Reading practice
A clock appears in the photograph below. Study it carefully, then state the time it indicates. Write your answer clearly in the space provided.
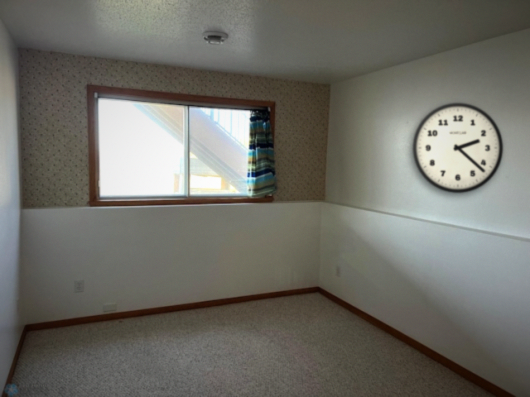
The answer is 2:22
